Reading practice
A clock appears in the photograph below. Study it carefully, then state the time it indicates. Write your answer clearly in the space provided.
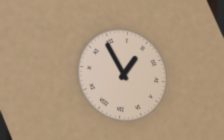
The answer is 1:59
